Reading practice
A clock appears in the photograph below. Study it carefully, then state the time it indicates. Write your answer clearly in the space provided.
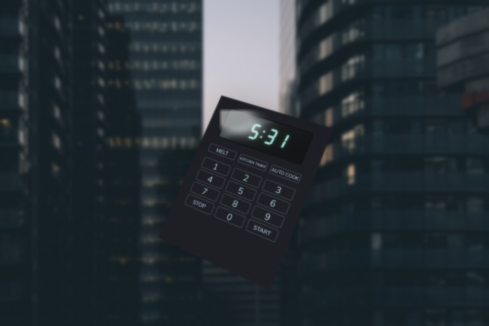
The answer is 5:31
